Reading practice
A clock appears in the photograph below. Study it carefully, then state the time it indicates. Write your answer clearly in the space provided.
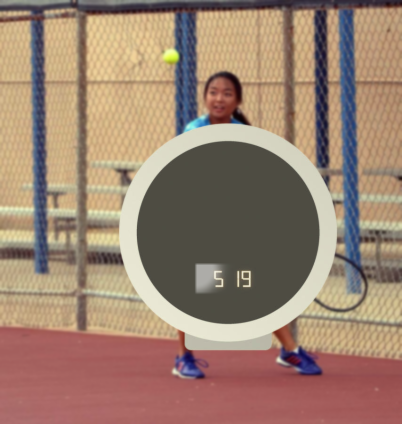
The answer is 5:19
